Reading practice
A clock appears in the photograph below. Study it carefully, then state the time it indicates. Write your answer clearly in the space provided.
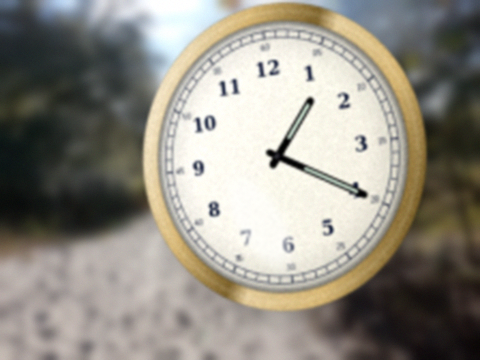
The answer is 1:20
